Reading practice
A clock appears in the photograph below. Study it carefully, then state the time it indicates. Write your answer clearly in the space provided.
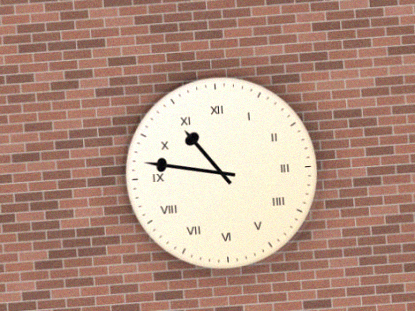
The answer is 10:47
